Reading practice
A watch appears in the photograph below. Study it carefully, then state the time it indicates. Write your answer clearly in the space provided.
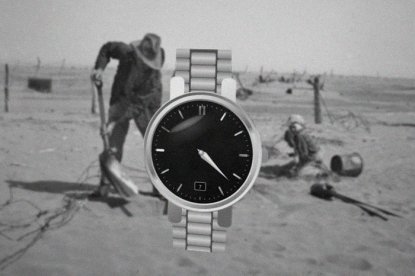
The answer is 4:22
